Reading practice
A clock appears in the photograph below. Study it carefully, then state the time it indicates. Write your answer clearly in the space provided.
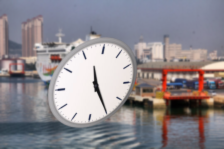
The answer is 11:25
